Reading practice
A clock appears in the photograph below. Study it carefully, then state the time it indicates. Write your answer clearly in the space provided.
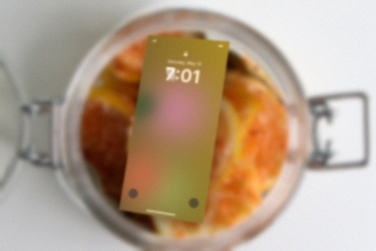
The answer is 7:01
